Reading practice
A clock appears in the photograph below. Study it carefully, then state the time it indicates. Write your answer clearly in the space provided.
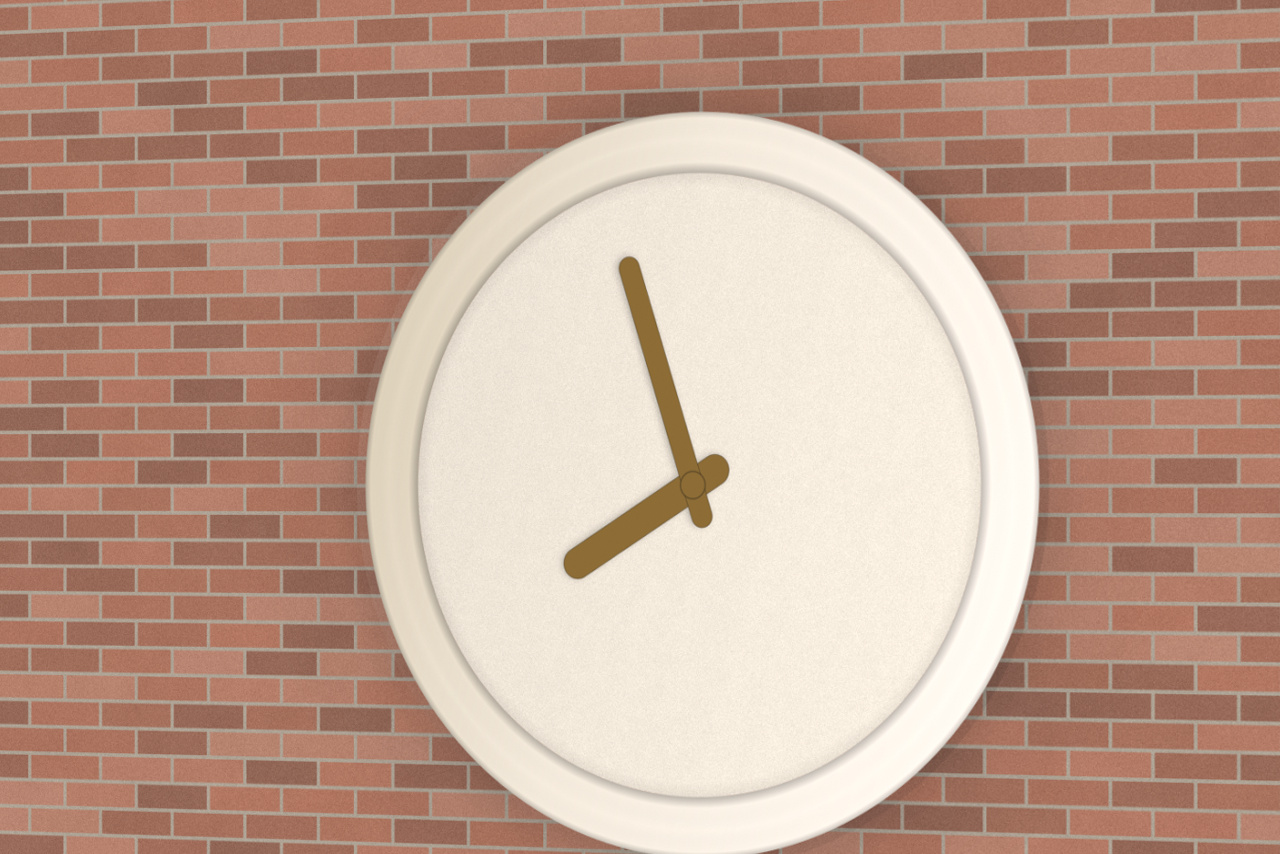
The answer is 7:57
